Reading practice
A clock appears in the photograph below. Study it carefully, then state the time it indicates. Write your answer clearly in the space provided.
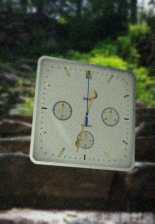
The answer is 12:32
